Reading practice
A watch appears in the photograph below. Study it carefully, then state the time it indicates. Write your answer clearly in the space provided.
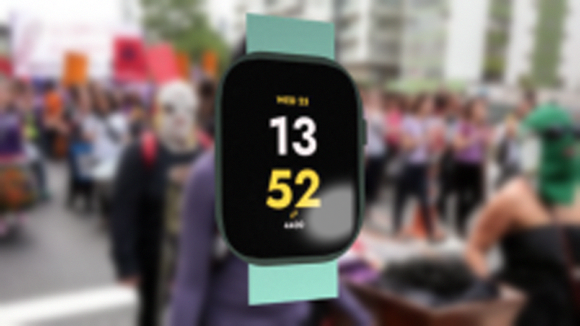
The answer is 13:52
